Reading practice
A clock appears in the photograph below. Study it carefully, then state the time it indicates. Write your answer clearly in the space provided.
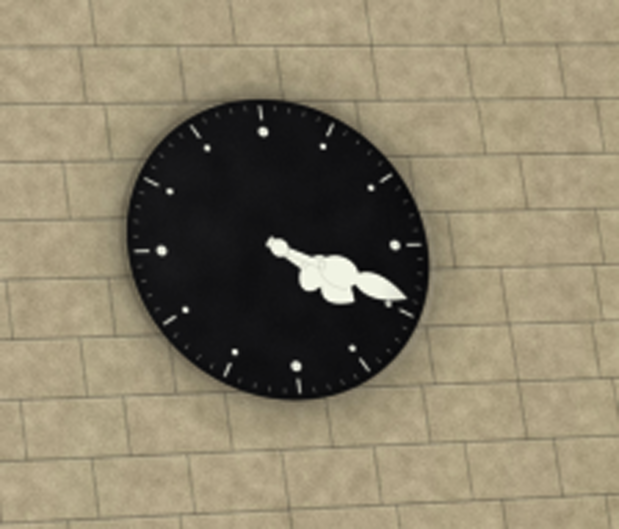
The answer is 4:19
